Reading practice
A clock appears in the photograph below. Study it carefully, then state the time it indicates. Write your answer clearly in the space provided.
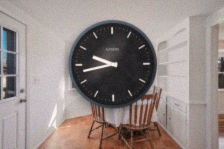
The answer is 9:43
